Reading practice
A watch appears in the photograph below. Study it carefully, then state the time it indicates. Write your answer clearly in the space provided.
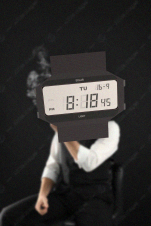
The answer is 8:18:45
